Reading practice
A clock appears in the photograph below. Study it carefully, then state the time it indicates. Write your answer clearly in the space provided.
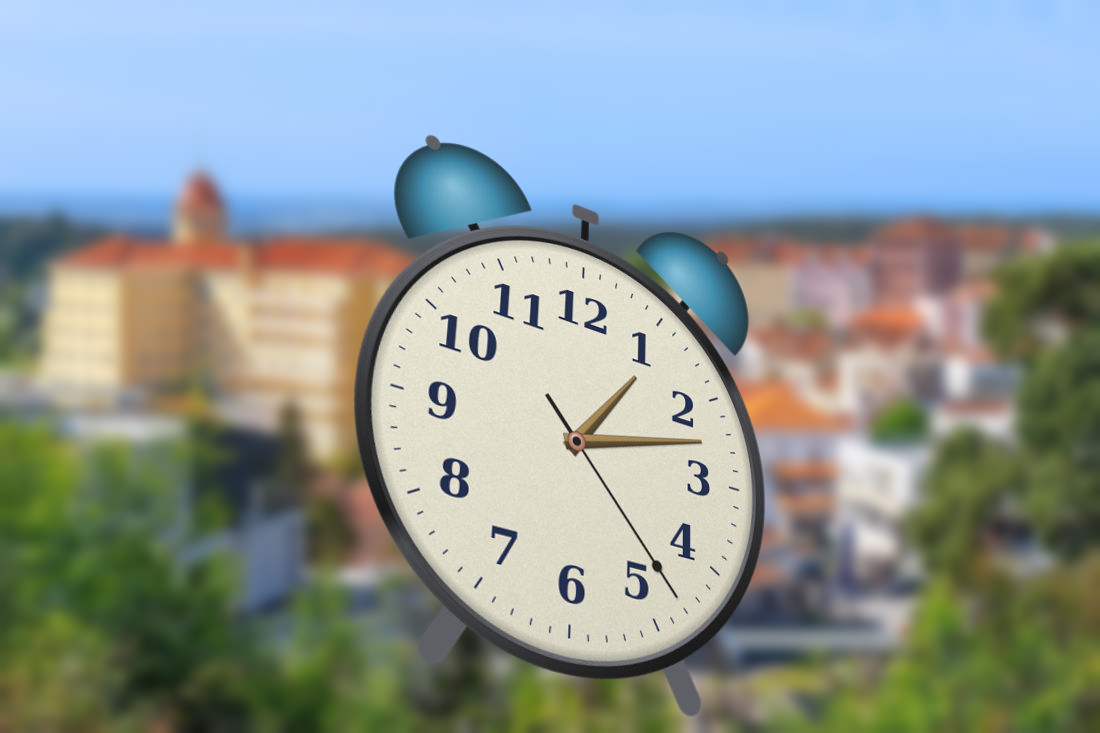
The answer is 1:12:23
